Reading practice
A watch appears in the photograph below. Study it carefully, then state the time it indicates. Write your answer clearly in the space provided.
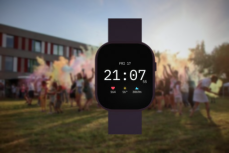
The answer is 21:07
